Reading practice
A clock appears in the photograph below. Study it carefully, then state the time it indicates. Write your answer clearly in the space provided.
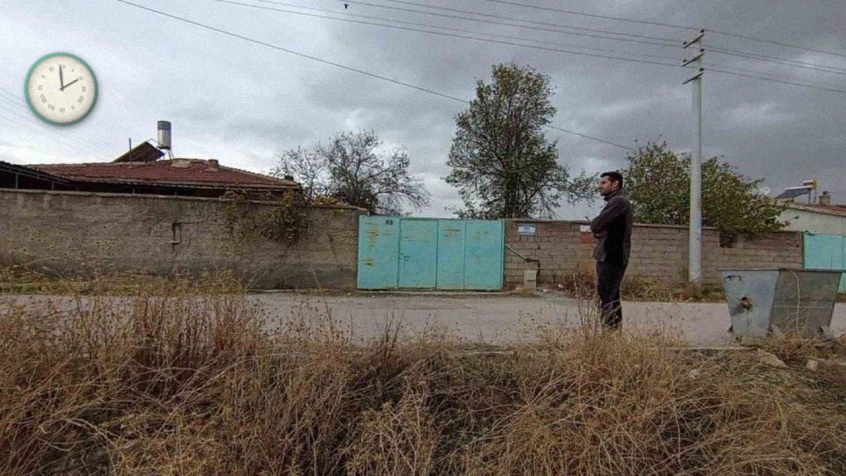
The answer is 1:59
